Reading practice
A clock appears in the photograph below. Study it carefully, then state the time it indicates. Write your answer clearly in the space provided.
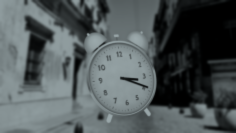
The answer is 3:19
